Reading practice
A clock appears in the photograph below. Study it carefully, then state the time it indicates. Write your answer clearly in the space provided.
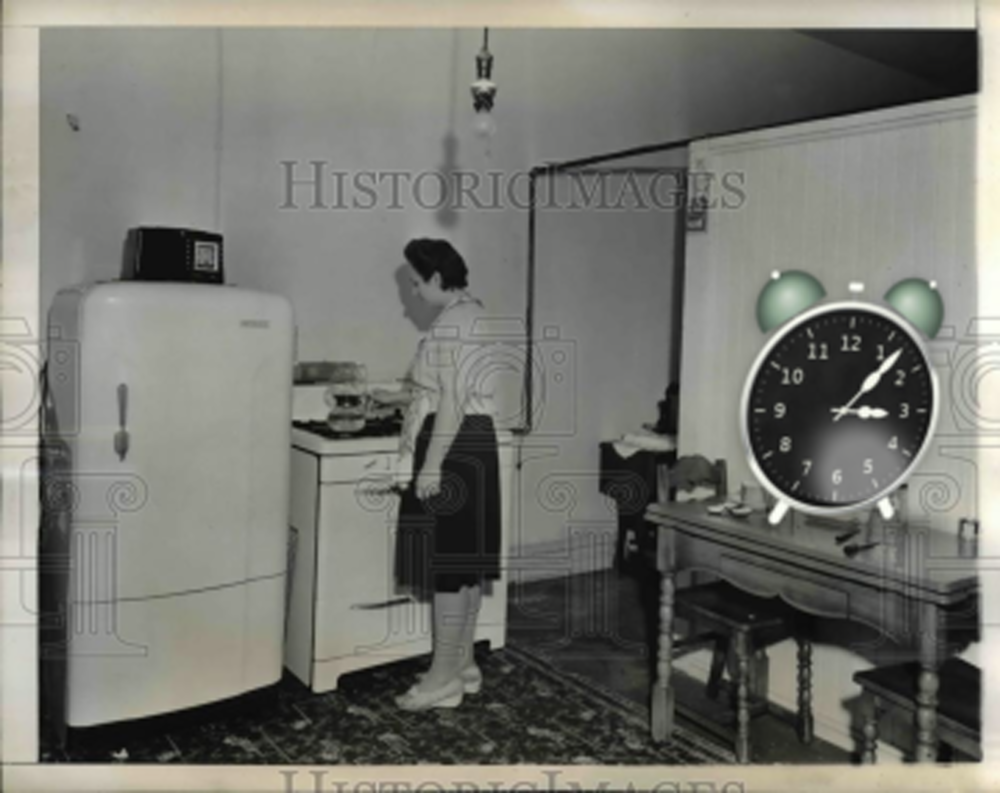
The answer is 3:07
